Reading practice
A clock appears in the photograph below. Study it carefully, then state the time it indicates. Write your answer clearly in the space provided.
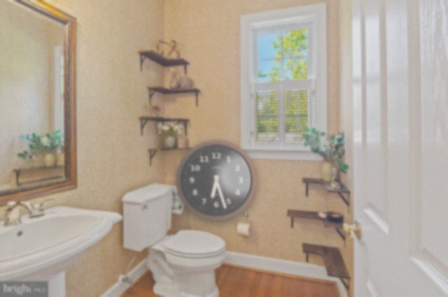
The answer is 6:27
